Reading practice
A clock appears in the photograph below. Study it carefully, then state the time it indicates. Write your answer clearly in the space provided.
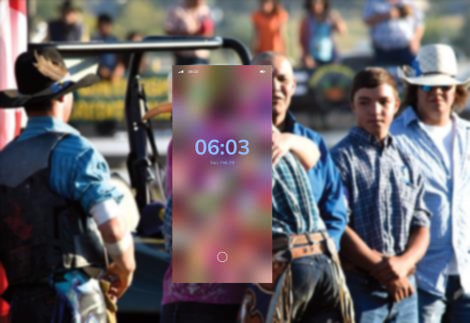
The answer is 6:03
